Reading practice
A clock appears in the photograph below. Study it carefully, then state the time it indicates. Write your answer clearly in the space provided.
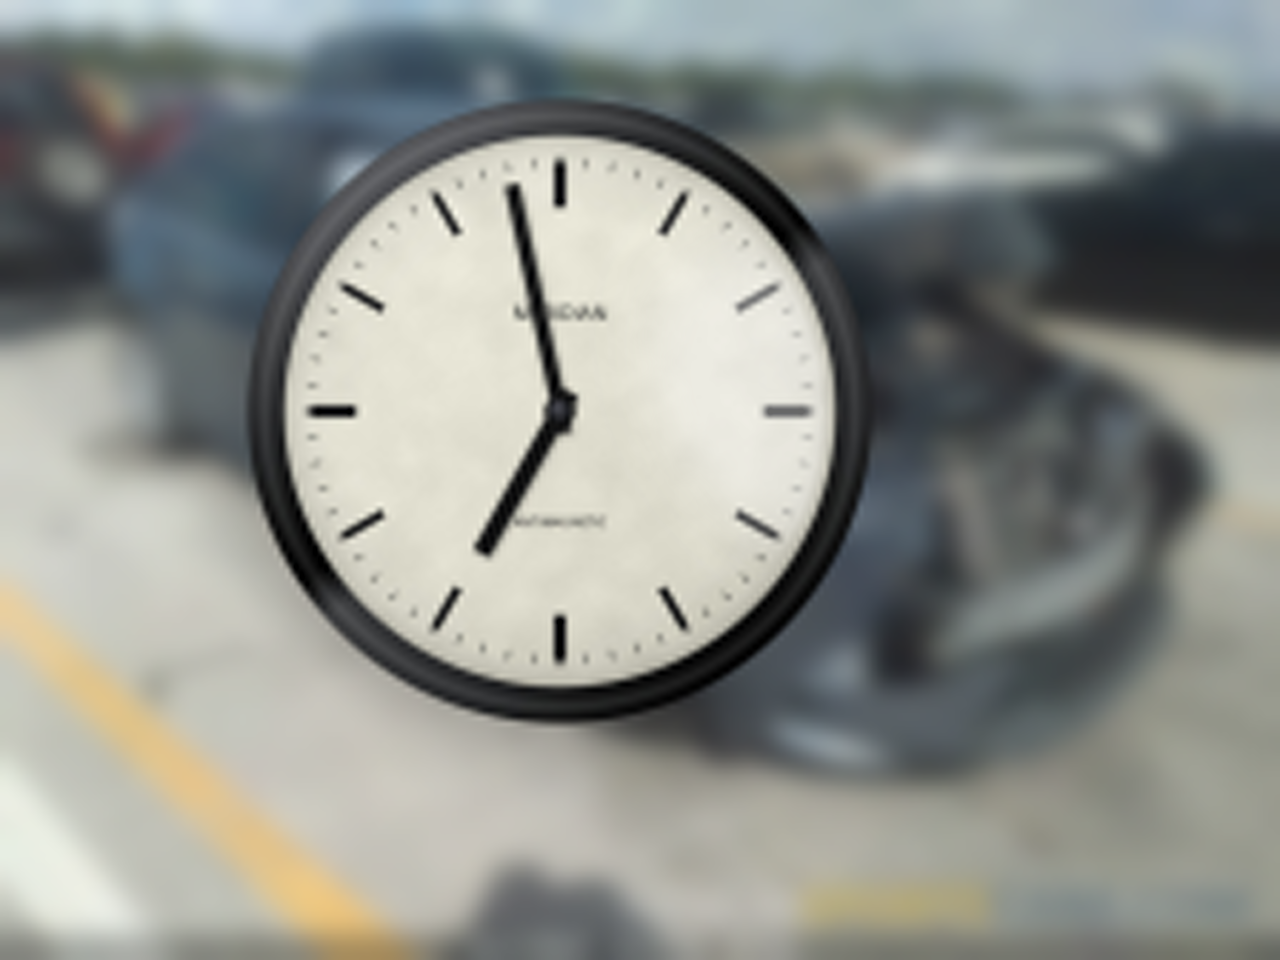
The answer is 6:58
